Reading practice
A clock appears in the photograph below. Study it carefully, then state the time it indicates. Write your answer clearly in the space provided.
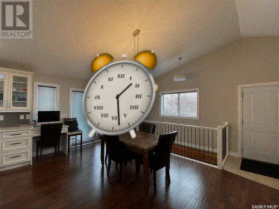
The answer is 1:28
